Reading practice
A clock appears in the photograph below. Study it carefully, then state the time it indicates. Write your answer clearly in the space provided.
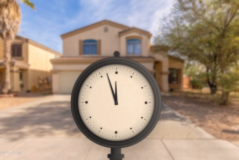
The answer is 11:57
